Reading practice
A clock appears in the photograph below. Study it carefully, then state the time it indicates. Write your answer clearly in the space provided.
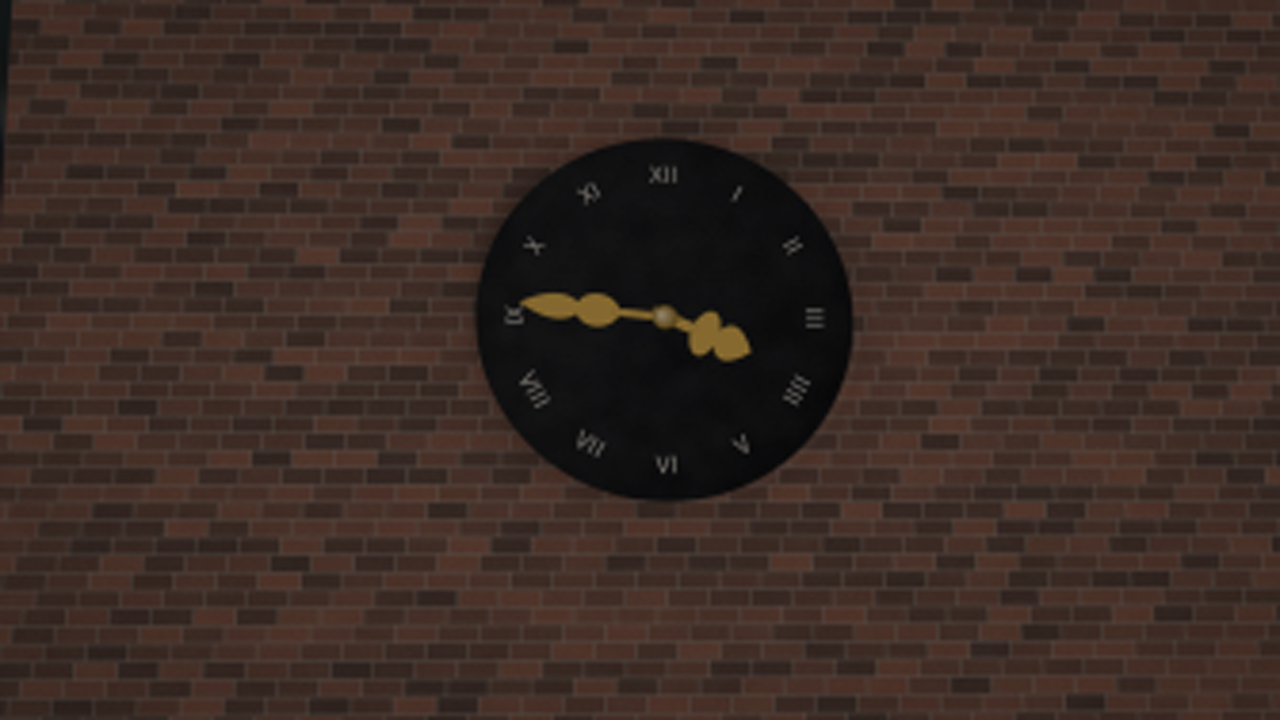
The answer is 3:46
